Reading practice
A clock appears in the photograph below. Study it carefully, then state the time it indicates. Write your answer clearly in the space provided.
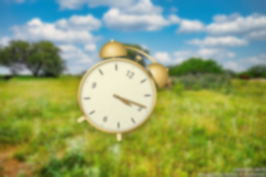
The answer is 3:14
